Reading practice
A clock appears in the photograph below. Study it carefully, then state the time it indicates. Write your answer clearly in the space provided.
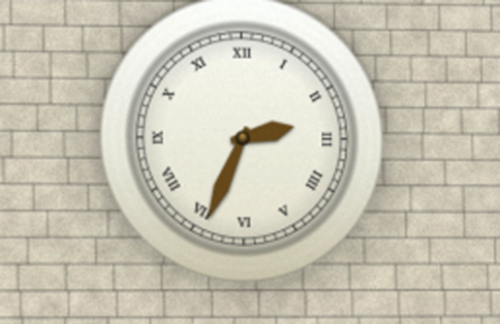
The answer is 2:34
